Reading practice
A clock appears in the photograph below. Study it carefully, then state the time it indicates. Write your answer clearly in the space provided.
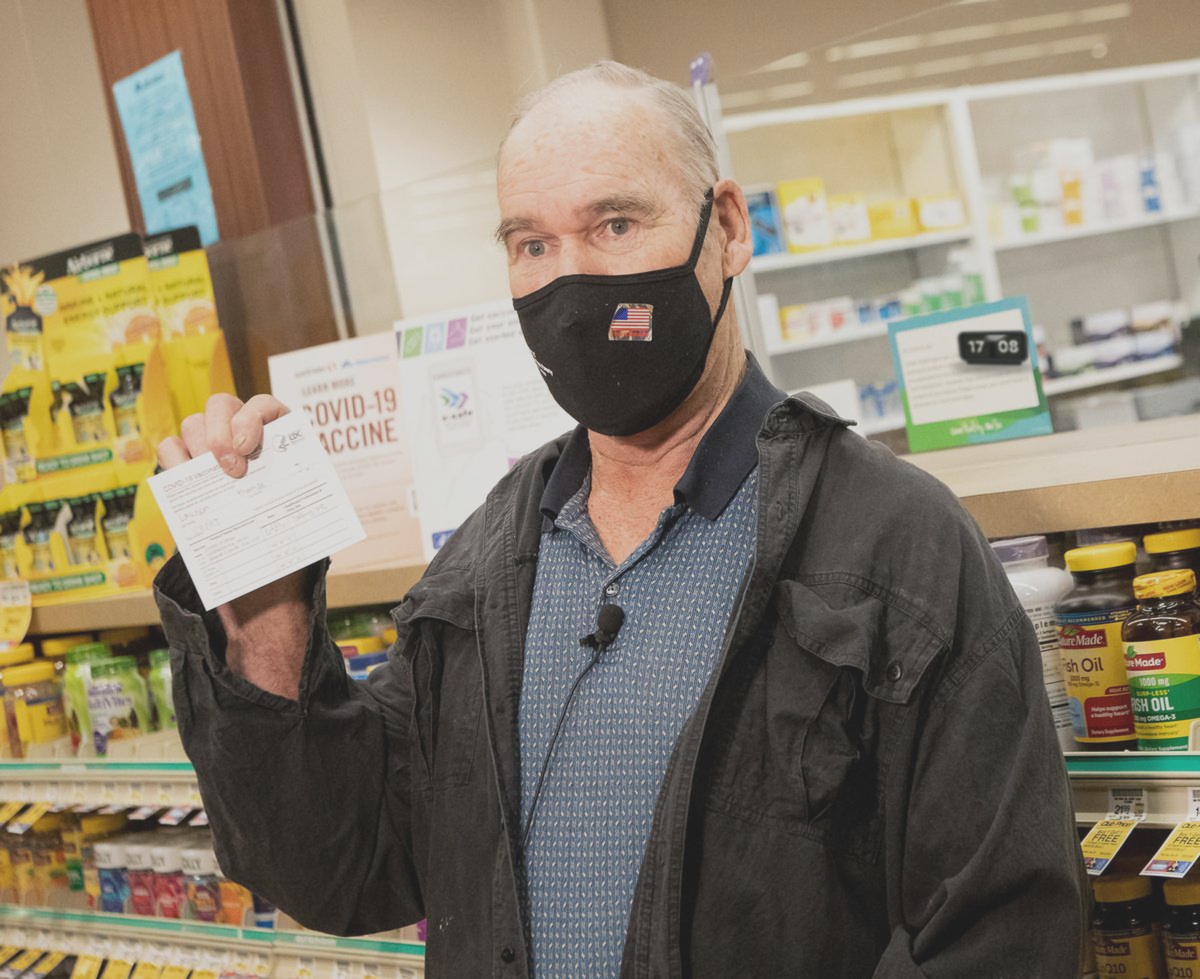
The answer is 17:08
